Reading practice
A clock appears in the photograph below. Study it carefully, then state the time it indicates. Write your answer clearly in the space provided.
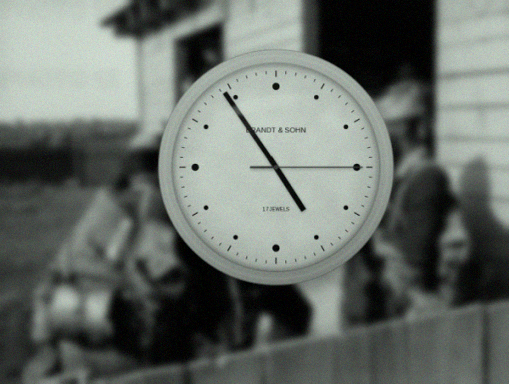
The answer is 4:54:15
